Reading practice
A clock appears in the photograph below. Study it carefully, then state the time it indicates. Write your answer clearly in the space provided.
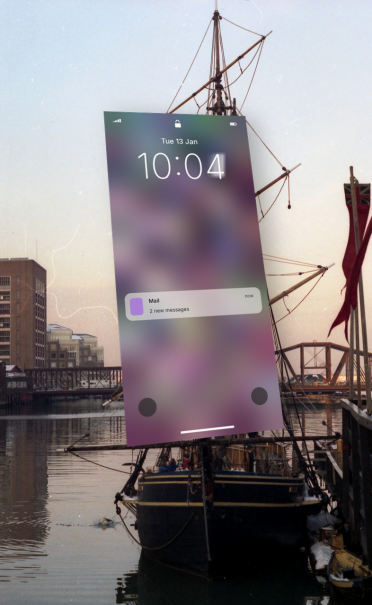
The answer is 10:04
